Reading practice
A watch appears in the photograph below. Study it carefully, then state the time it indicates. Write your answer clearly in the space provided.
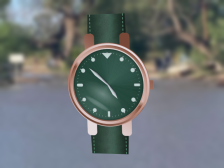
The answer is 4:52
